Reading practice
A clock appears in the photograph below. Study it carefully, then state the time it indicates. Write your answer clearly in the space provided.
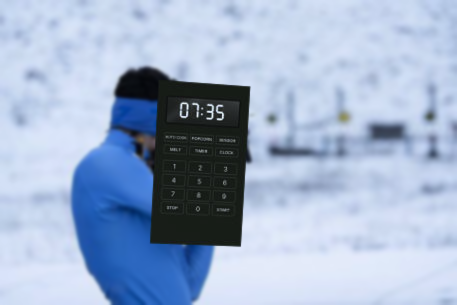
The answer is 7:35
